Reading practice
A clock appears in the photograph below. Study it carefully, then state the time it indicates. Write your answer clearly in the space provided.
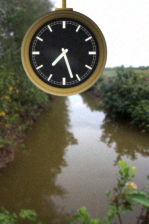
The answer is 7:27
